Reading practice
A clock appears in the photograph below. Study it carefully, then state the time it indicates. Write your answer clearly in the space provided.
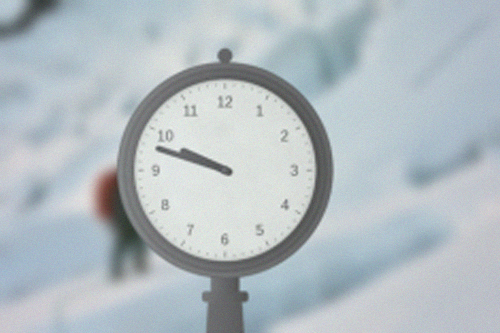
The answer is 9:48
